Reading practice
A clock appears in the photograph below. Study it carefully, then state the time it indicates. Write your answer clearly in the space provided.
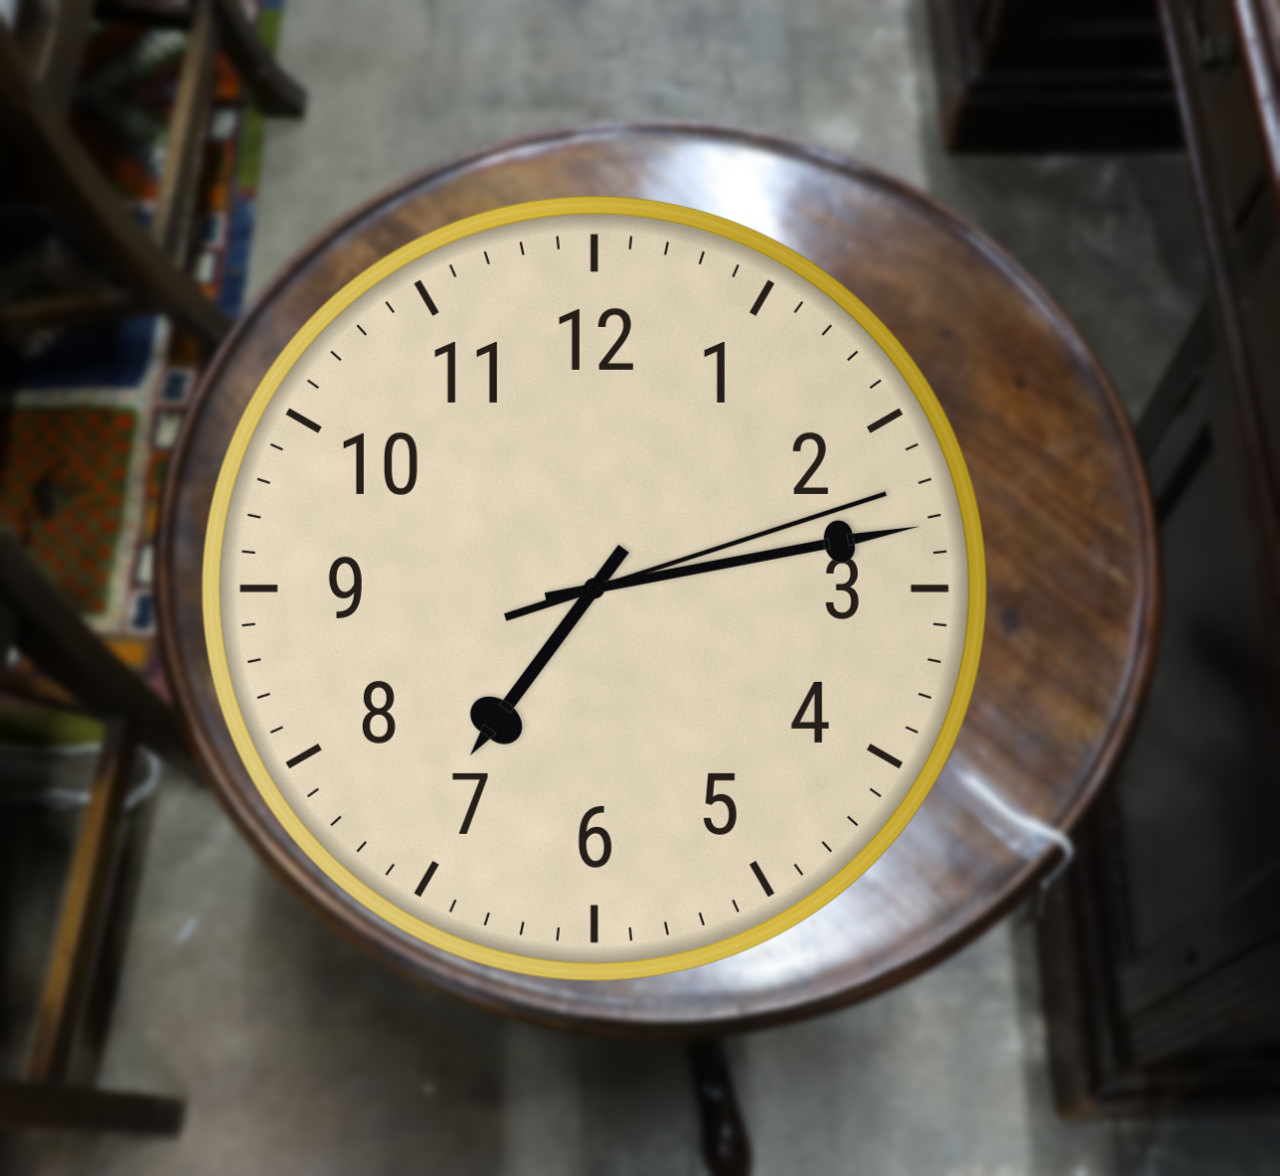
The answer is 7:13:12
